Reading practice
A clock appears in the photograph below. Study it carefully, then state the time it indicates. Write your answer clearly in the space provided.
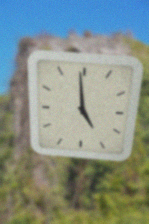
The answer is 4:59
